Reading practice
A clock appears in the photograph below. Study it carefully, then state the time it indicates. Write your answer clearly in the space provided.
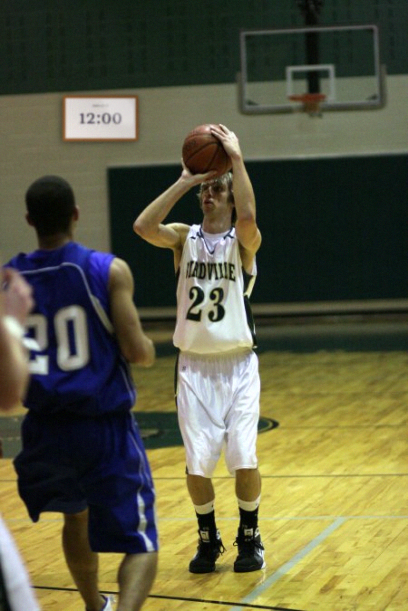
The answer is 12:00
